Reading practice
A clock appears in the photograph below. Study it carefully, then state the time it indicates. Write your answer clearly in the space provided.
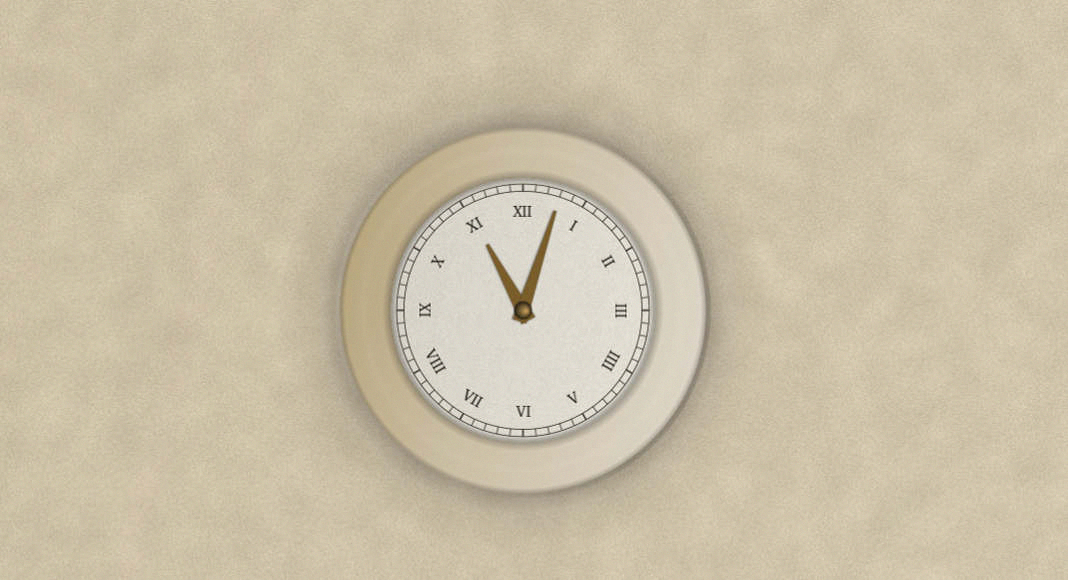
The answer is 11:03
